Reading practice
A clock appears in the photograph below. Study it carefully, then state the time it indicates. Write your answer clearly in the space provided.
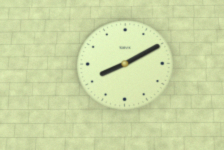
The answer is 8:10
